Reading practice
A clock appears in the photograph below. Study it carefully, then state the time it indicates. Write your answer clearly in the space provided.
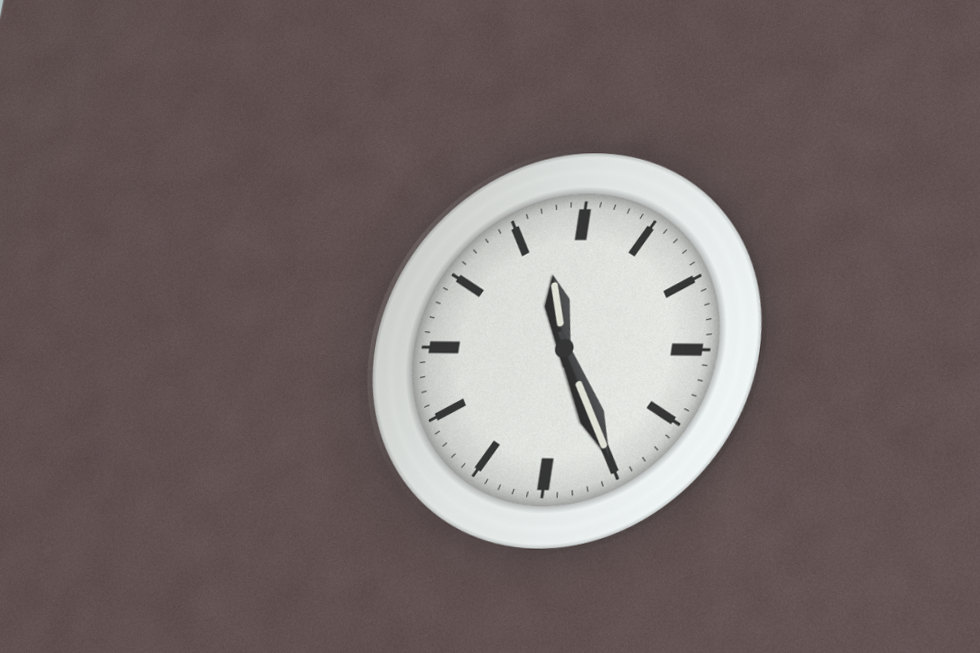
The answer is 11:25
